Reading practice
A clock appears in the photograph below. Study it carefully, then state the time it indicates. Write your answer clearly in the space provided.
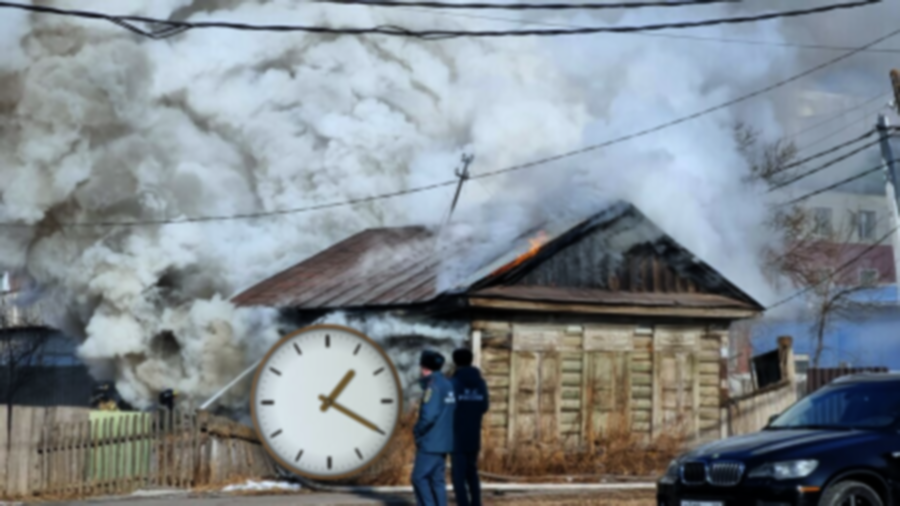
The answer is 1:20
